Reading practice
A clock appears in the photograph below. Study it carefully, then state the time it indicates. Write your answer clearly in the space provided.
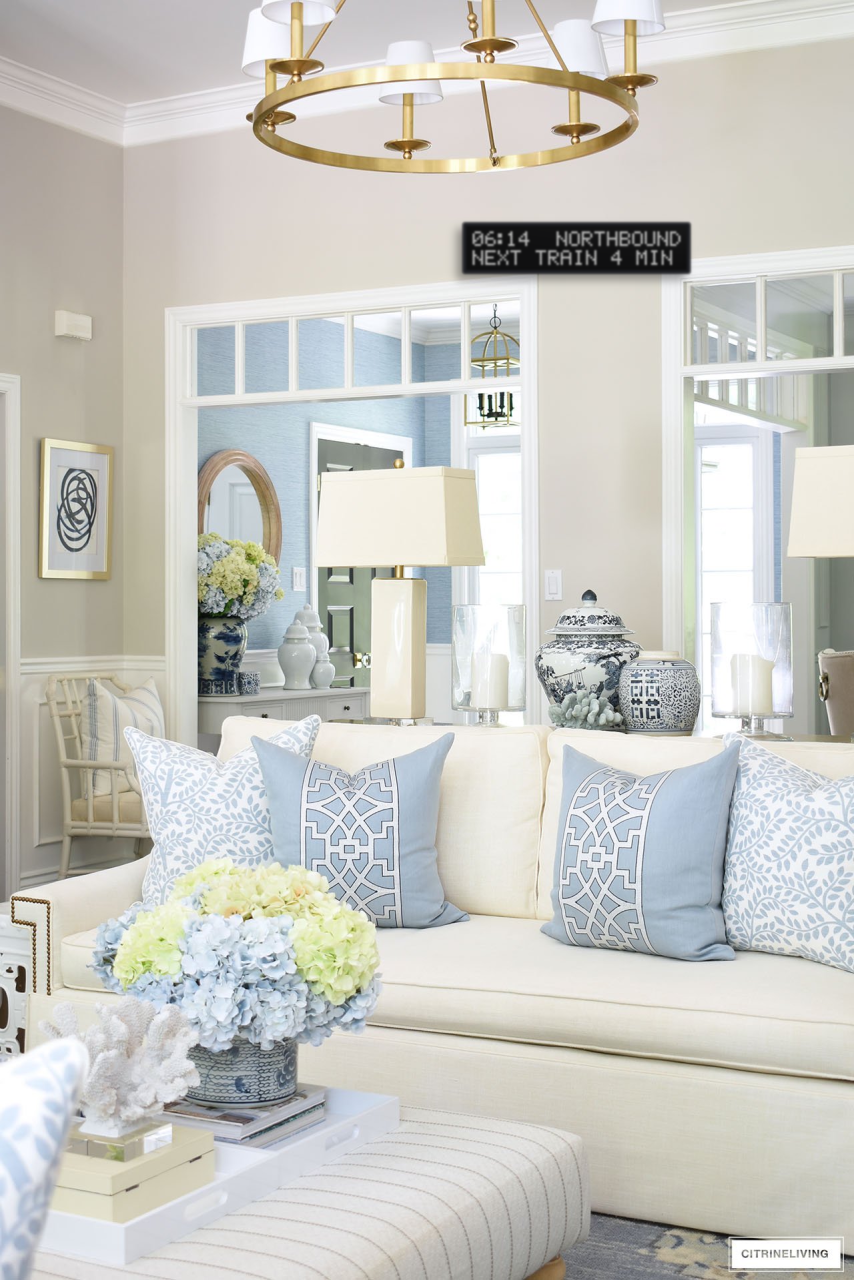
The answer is 6:14
